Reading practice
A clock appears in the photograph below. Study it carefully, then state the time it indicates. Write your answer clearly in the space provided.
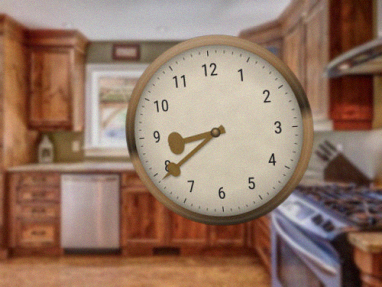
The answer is 8:39
